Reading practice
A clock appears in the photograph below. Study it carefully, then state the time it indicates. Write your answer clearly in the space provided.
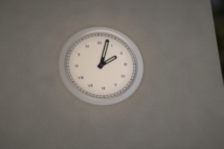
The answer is 2:03
